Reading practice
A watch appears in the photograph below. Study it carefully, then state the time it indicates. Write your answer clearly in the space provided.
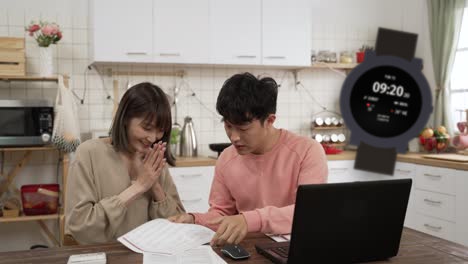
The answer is 9:20
